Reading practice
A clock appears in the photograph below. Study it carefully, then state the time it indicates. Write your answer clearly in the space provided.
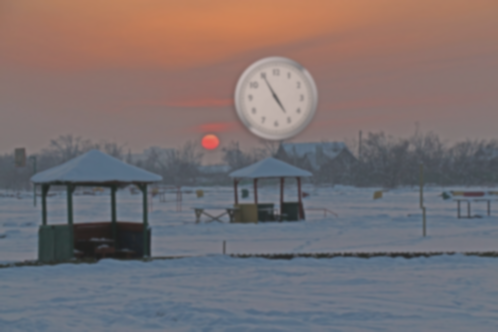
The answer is 4:55
